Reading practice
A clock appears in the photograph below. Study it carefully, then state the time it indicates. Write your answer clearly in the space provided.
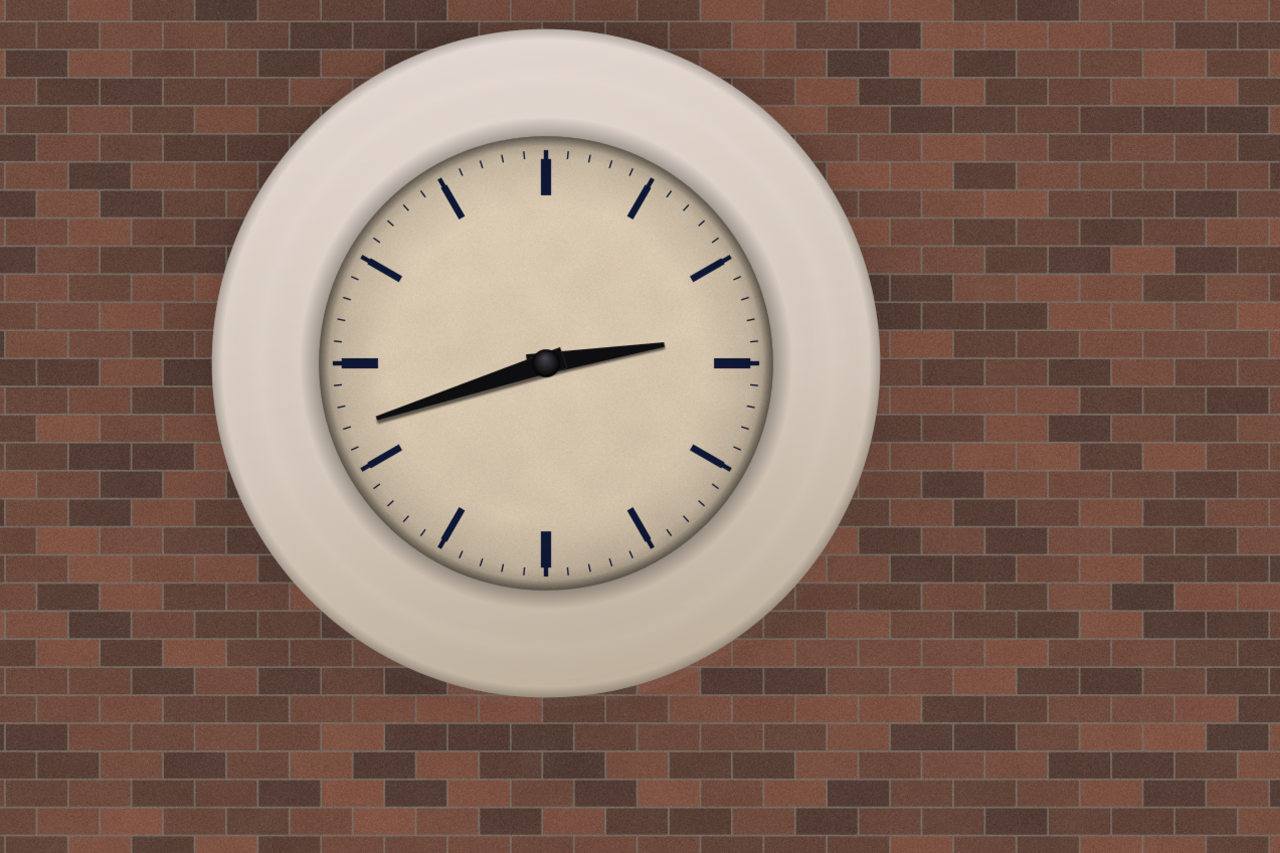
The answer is 2:42
